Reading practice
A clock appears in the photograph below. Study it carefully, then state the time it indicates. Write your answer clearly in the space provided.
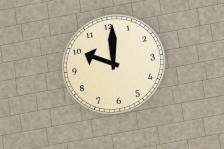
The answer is 10:01
